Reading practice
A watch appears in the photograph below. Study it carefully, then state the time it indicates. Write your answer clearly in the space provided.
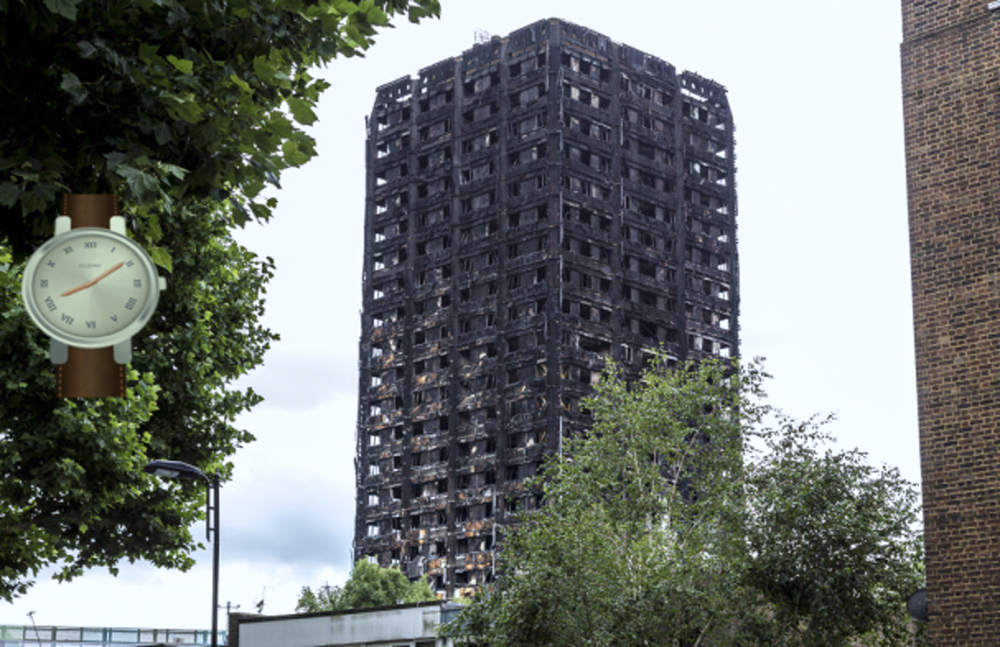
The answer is 8:09
